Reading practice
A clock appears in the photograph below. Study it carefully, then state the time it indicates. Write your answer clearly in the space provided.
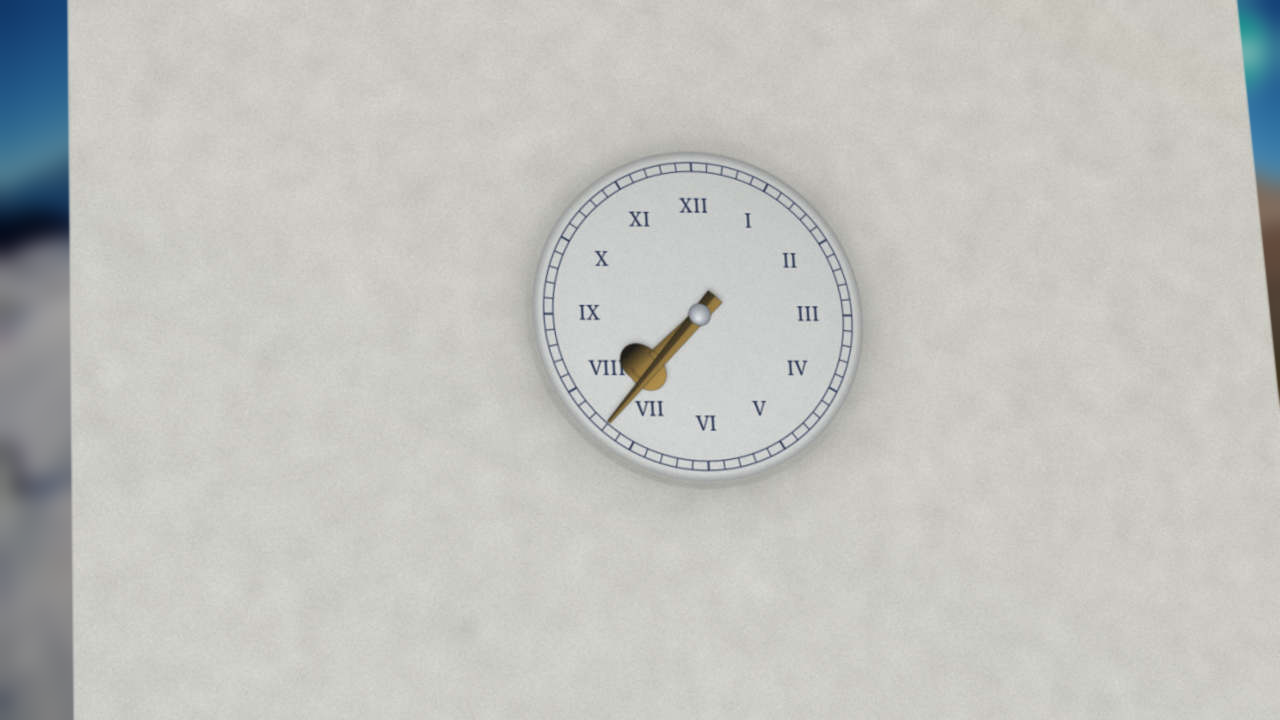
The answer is 7:37
